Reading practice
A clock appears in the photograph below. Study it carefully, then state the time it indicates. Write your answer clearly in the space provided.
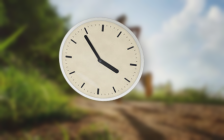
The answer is 3:54
